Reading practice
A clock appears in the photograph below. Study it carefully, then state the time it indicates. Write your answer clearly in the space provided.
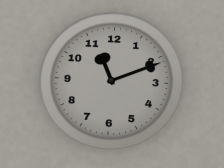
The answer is 11:11
